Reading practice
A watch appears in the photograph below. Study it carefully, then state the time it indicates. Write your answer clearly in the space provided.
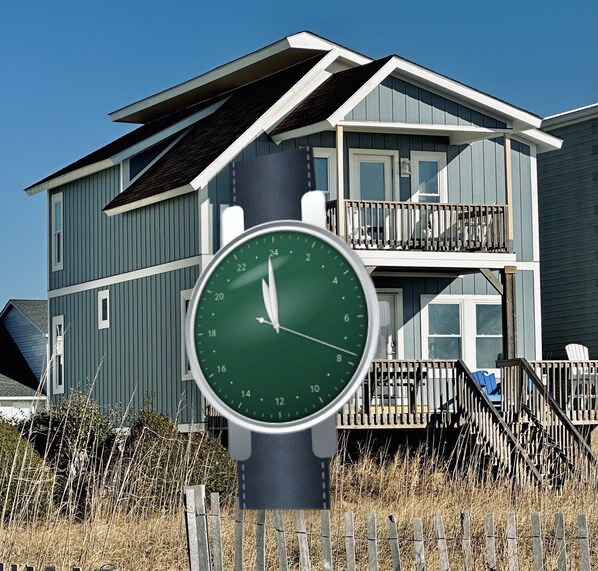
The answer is 22:59:19
